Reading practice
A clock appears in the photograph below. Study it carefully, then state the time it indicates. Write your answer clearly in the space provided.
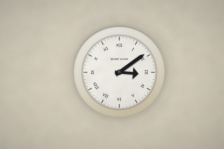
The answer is 3:09
